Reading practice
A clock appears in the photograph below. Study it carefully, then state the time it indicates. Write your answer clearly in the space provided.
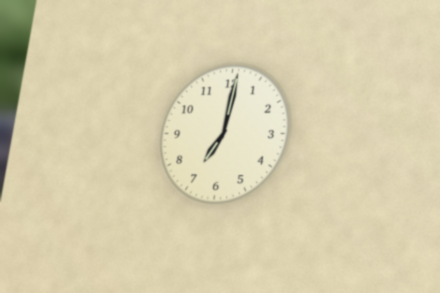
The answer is 7:01
